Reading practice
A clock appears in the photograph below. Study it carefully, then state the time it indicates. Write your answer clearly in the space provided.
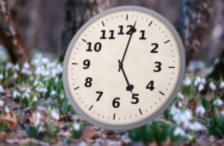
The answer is 5:02
